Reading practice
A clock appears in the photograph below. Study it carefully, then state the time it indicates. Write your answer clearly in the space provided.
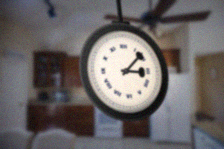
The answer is 3:08
